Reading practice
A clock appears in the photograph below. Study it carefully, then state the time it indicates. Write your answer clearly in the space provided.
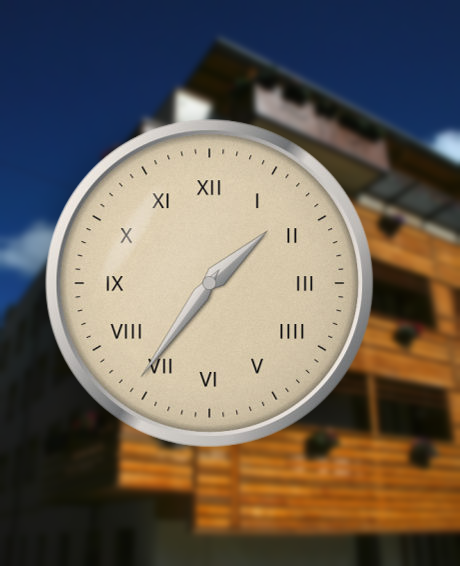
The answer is 1:36
